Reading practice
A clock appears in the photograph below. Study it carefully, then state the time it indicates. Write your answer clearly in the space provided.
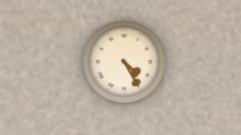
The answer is 4:25
